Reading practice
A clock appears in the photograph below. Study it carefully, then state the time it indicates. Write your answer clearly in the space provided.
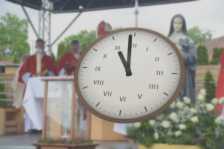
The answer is 10:59
